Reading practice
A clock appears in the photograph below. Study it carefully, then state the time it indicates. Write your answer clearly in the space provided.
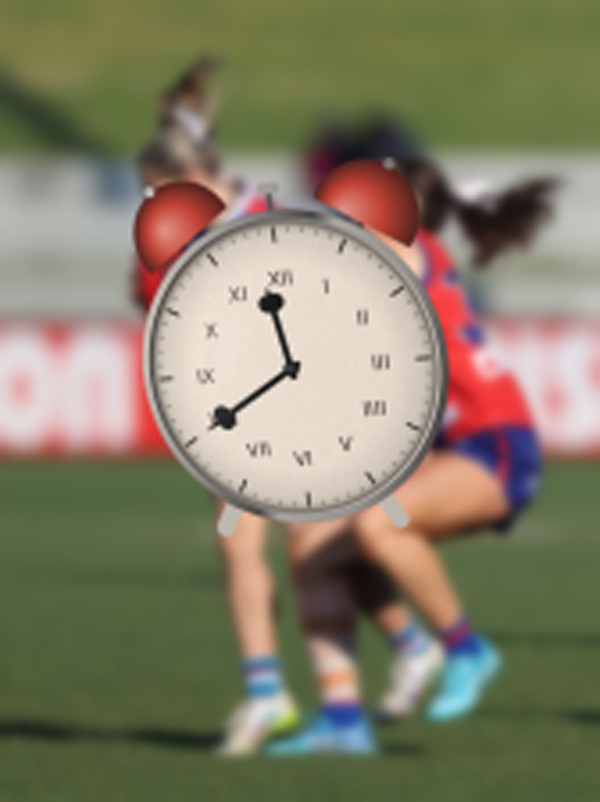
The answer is 11:40
